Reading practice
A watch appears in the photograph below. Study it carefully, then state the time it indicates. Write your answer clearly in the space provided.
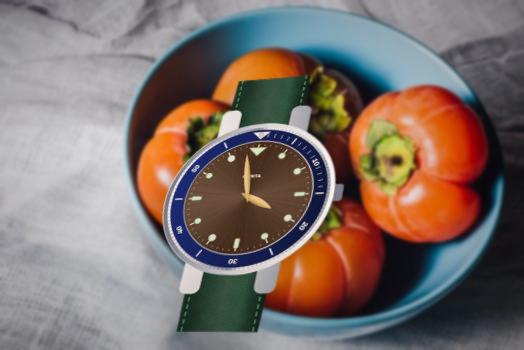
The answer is 3:58
